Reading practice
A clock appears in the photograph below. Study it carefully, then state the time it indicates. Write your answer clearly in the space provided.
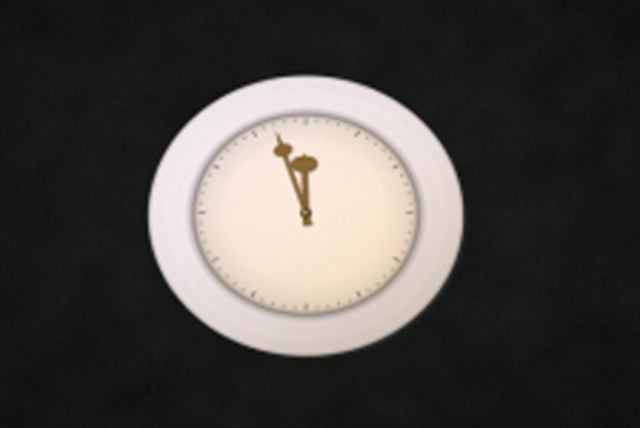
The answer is 11:57
